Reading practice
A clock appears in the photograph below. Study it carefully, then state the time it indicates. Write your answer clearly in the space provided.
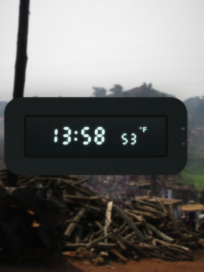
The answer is 13:58
